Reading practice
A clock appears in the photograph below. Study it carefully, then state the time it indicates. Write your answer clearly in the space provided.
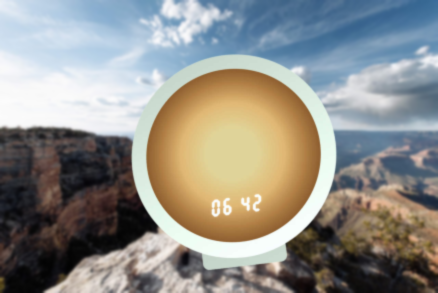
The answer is 6:42
